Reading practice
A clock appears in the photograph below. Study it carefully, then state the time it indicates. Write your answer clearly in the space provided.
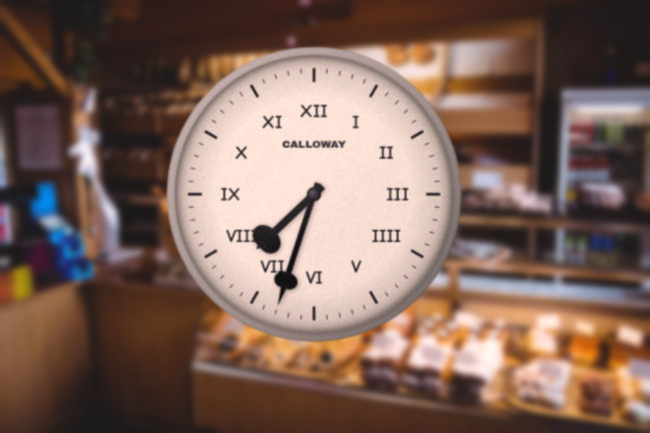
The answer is 7:33
